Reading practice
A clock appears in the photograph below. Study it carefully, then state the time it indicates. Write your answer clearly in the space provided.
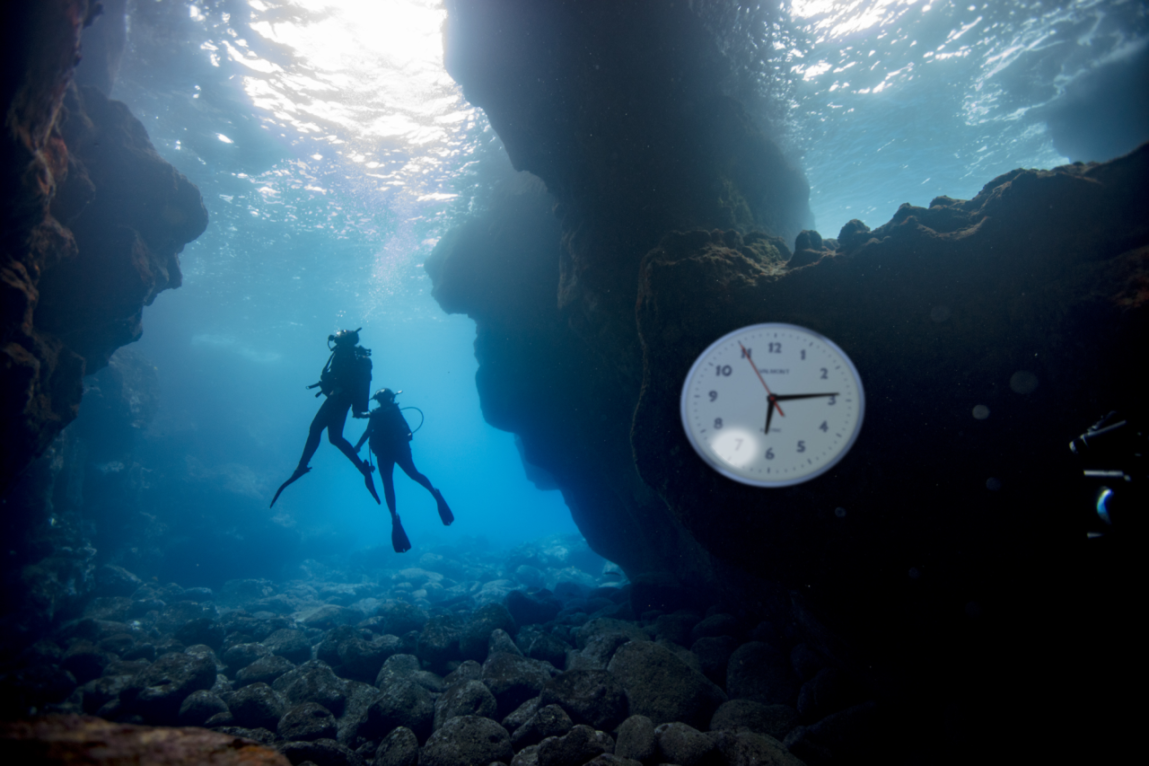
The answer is 6:13:55
